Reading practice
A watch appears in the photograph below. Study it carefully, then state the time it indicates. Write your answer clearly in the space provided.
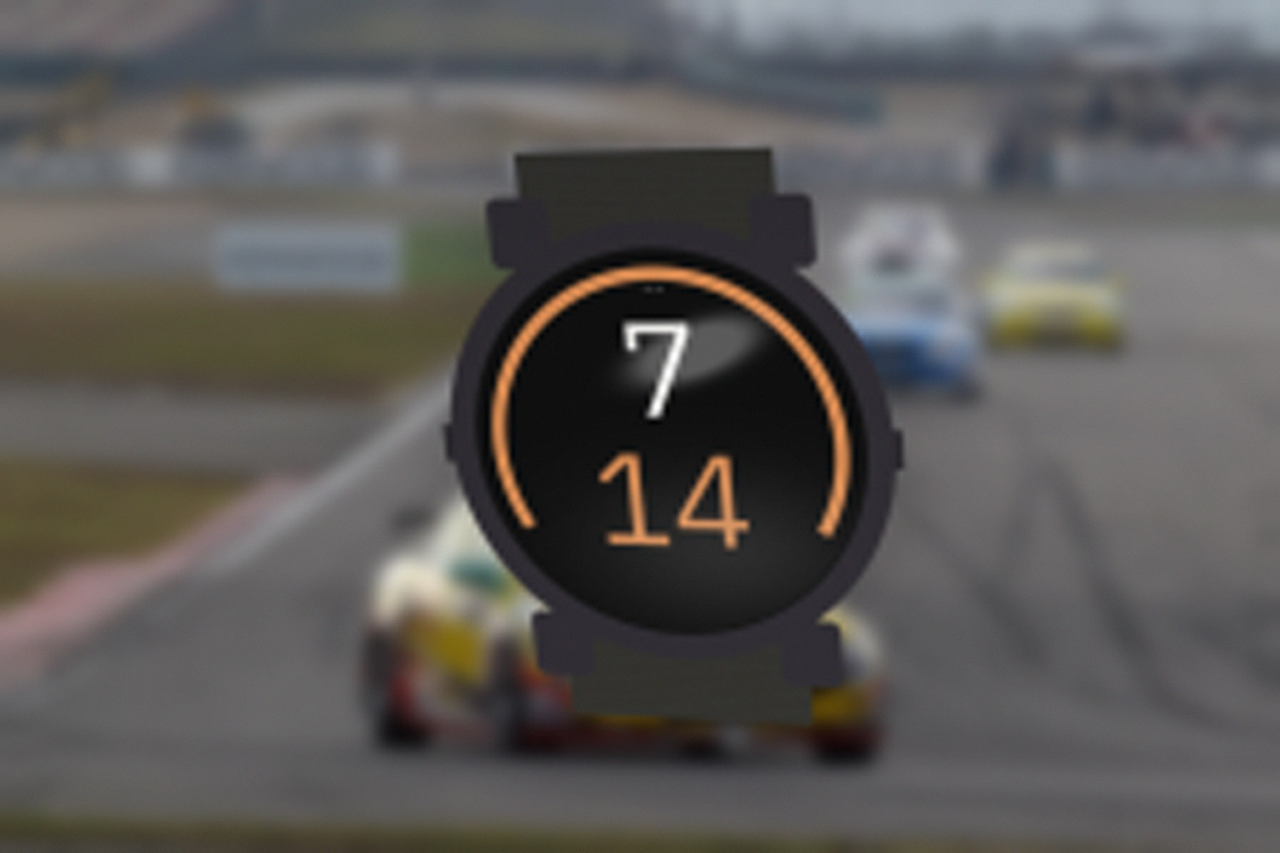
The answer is 7:14
